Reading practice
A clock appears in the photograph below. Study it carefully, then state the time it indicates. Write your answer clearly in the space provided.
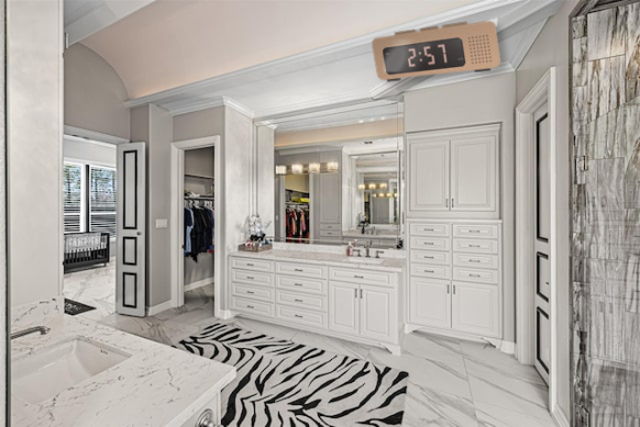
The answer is 2:57
